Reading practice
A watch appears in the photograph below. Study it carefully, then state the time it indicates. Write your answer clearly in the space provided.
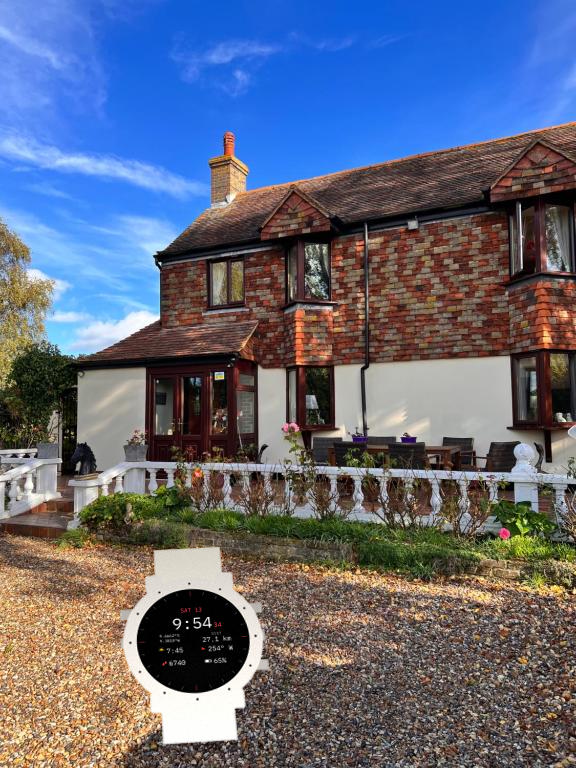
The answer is 9:54
